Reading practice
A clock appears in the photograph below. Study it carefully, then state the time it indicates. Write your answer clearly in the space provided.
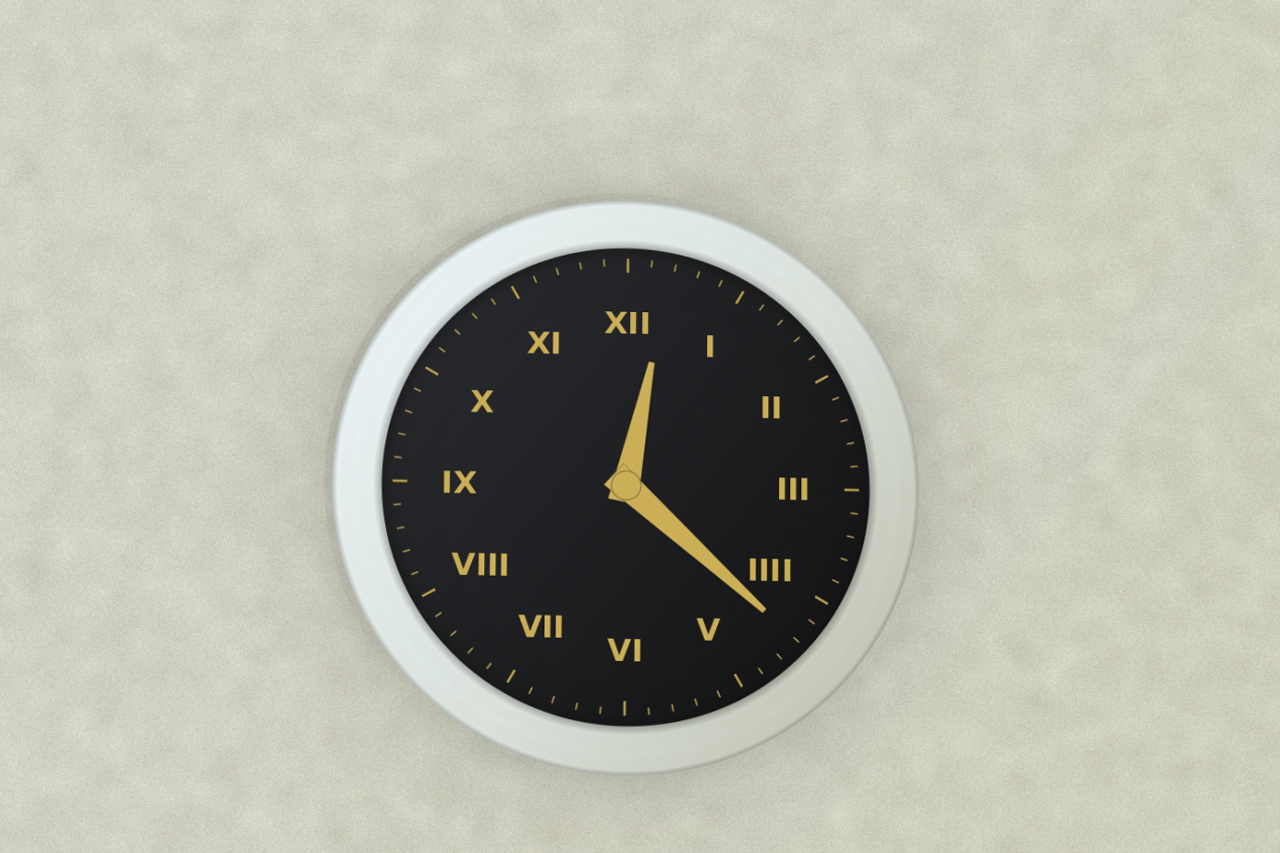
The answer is 12:22
